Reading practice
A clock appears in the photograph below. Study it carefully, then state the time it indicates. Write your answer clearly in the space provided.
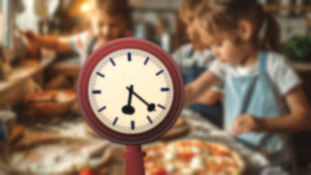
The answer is 6:22
